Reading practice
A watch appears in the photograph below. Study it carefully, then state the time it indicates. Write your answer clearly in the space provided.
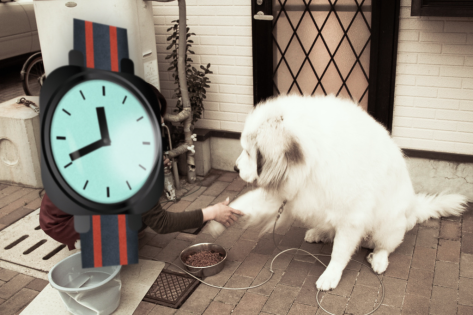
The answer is 11:41
